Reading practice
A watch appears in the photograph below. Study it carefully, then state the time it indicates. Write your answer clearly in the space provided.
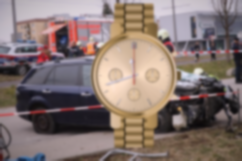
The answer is 11:42
